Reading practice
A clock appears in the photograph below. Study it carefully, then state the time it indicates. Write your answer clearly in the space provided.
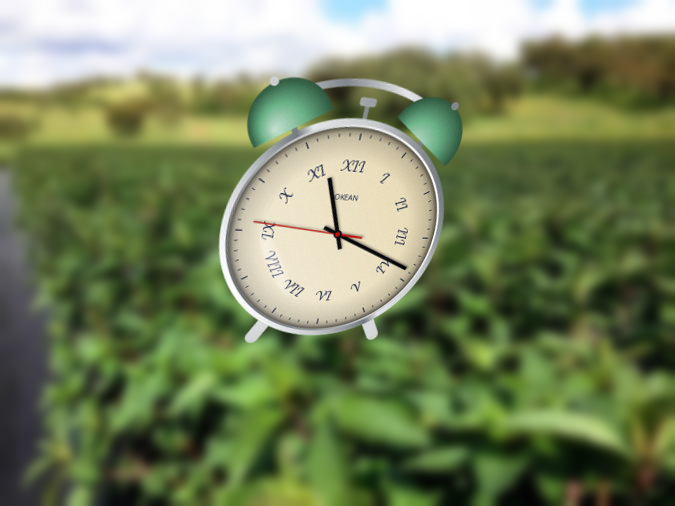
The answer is 11:18:46
